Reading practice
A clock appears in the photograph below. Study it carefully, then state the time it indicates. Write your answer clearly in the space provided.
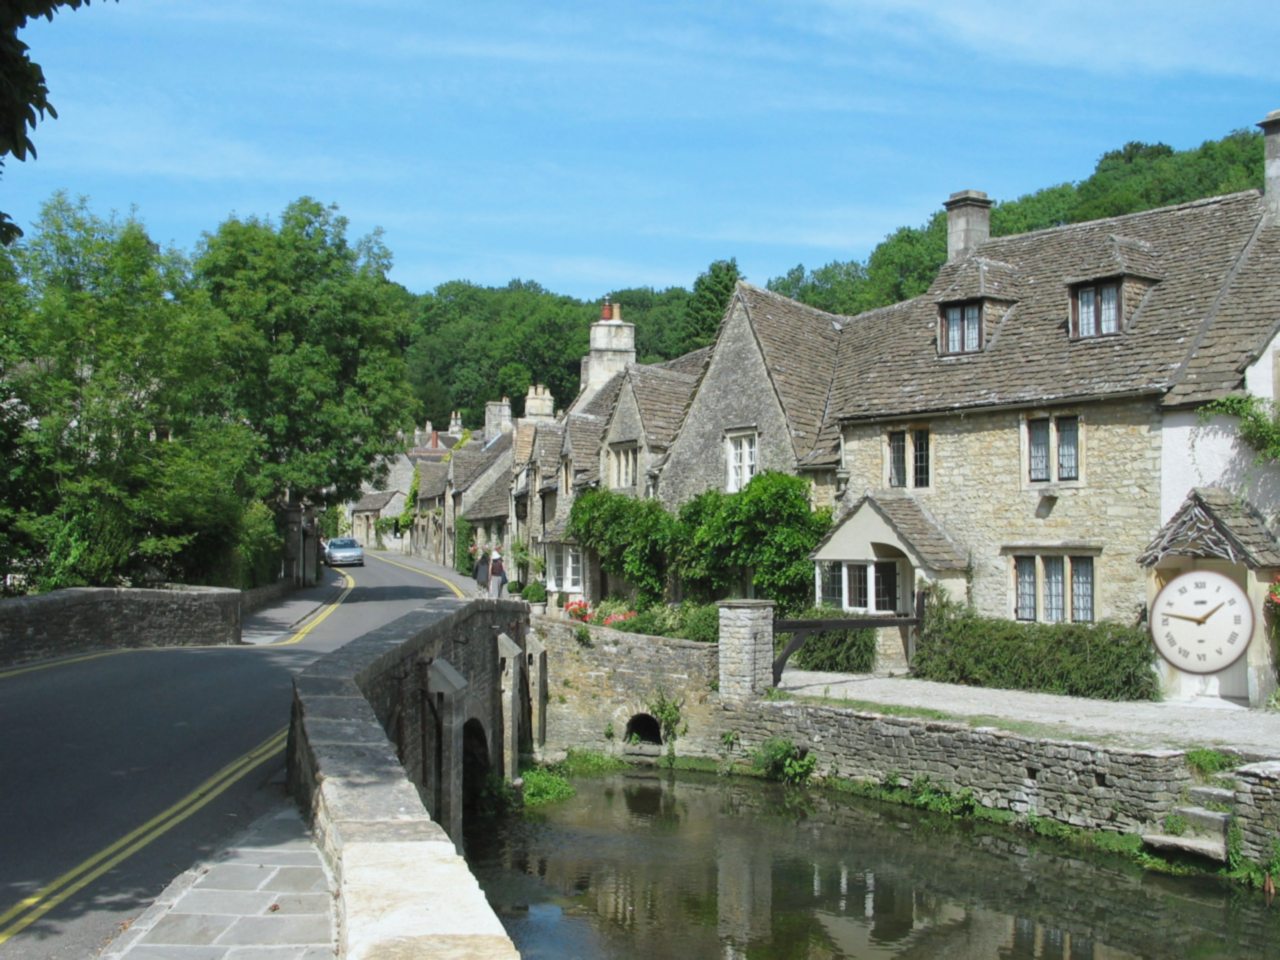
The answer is 1:47
